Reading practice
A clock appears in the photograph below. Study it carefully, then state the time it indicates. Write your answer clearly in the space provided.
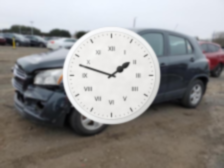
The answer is 1:48
